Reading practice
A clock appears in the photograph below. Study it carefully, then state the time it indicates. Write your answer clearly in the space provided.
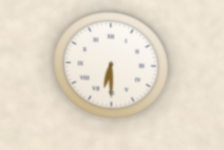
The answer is 6:30
